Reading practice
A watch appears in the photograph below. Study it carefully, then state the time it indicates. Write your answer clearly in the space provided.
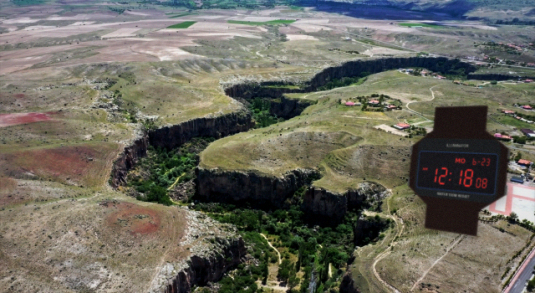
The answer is 12:18:08
